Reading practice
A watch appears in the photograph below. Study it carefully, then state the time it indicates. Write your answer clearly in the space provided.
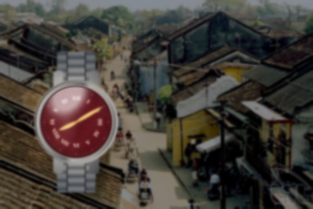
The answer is 8:10
